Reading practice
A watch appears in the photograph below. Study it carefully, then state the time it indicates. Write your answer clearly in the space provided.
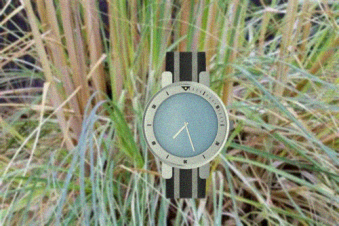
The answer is 7:27
